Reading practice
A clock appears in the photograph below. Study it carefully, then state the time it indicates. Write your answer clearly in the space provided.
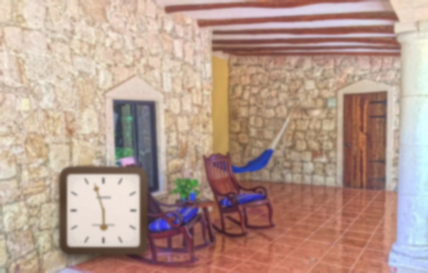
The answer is 5:57
